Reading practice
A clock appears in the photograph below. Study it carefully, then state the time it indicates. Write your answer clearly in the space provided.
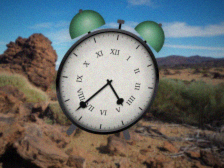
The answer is 4:37
